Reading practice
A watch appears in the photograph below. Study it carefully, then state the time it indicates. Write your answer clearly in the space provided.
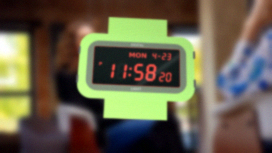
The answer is 11:58
